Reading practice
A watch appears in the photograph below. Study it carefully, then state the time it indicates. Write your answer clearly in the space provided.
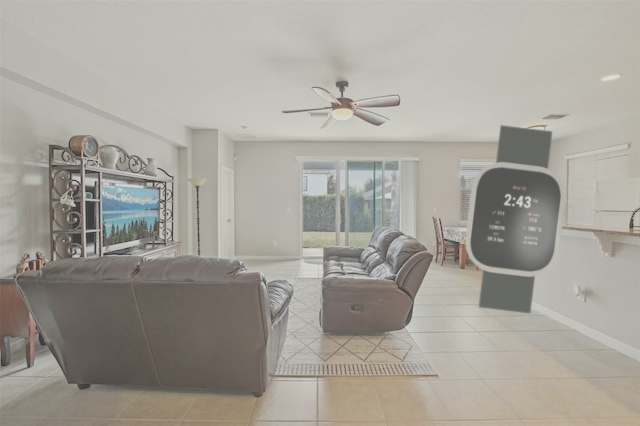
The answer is 2:43
